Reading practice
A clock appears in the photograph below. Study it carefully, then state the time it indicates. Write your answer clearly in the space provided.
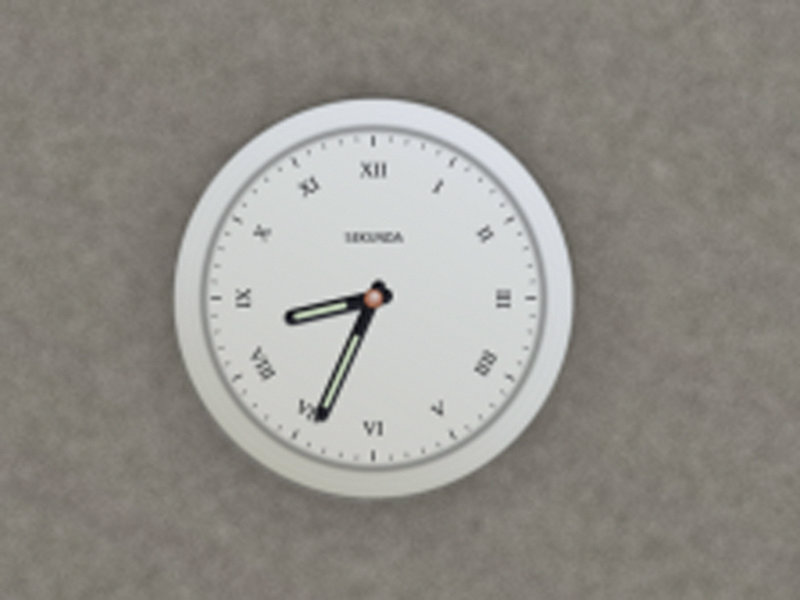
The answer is 8:34
